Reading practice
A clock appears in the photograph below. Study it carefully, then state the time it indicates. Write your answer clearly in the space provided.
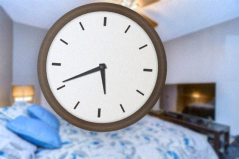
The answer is 5:41
